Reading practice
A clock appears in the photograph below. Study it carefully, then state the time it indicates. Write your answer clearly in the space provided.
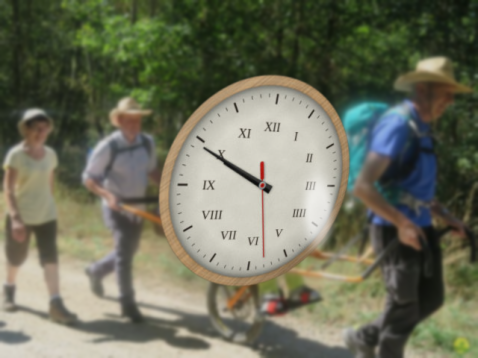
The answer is 9:49:28
